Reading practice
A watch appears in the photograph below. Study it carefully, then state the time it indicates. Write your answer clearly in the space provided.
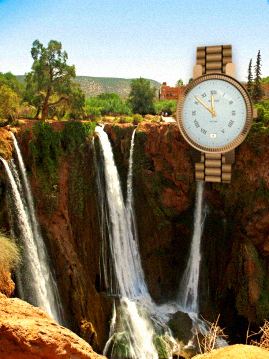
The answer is 11:52
